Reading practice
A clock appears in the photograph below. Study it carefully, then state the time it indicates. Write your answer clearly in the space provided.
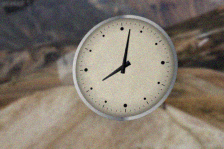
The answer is 8:02
